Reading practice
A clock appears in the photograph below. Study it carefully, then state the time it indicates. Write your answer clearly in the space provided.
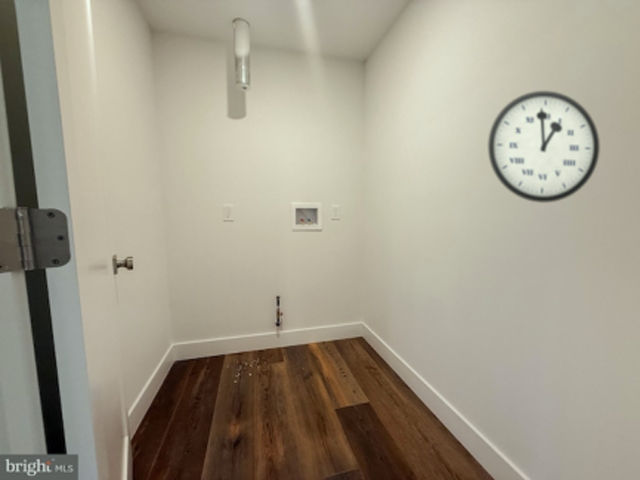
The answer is 12:59
